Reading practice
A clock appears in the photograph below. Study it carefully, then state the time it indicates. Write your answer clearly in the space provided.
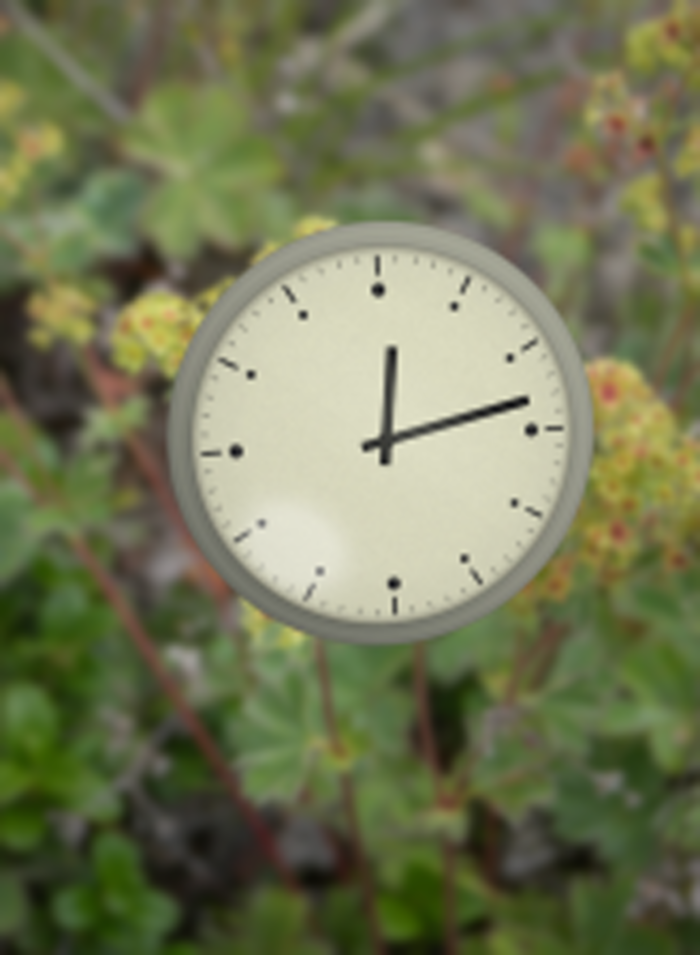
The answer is 12:13
